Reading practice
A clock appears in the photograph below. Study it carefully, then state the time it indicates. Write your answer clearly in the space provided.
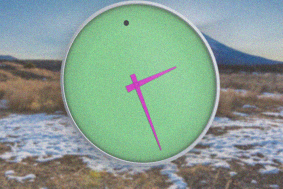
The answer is 2:28
